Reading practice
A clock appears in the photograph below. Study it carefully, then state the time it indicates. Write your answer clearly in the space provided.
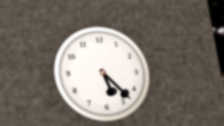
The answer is 5:23
